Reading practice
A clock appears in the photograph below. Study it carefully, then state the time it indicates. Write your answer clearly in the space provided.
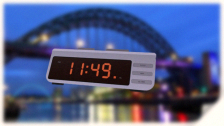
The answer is 11:49
